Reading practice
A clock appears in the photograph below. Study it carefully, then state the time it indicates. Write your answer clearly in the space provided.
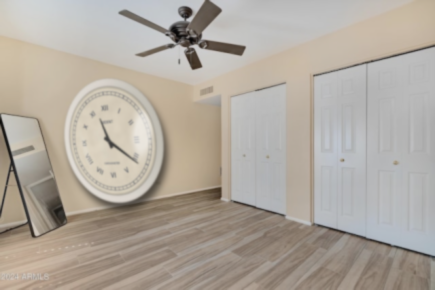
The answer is 11:21
